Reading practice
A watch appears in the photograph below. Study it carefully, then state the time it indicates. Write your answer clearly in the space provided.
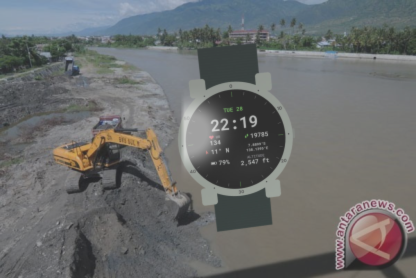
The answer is 22:19
